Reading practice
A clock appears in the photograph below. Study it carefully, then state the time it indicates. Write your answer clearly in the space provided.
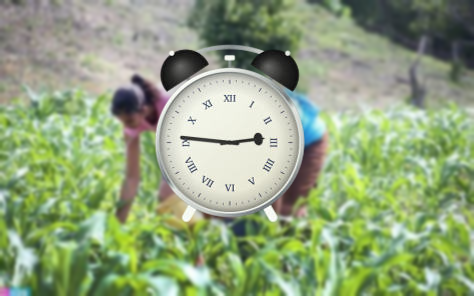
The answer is 2:46
